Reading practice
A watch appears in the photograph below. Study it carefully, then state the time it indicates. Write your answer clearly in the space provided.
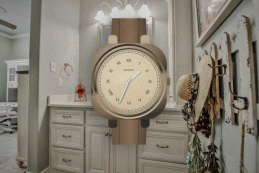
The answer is 1:34
